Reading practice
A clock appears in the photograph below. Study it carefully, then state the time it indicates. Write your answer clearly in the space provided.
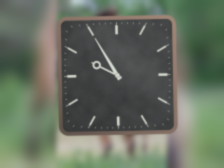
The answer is 9:55
